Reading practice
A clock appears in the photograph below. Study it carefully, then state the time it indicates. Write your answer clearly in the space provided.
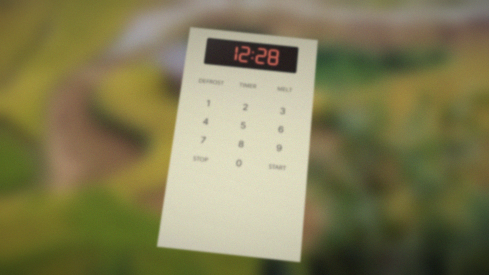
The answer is 12:28
